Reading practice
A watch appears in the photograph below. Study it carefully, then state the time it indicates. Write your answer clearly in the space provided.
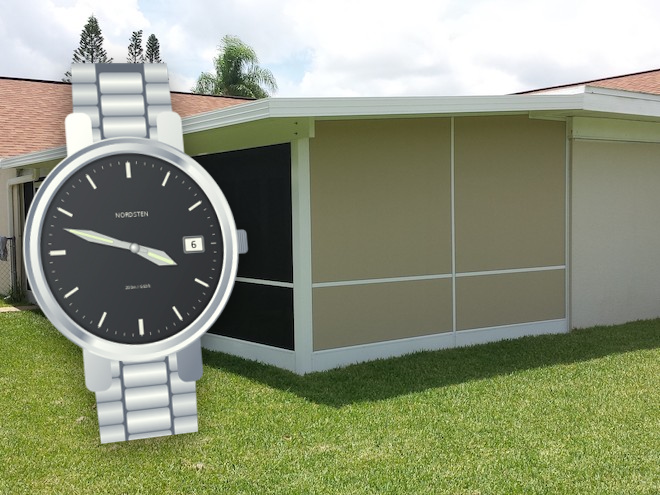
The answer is 3:48
